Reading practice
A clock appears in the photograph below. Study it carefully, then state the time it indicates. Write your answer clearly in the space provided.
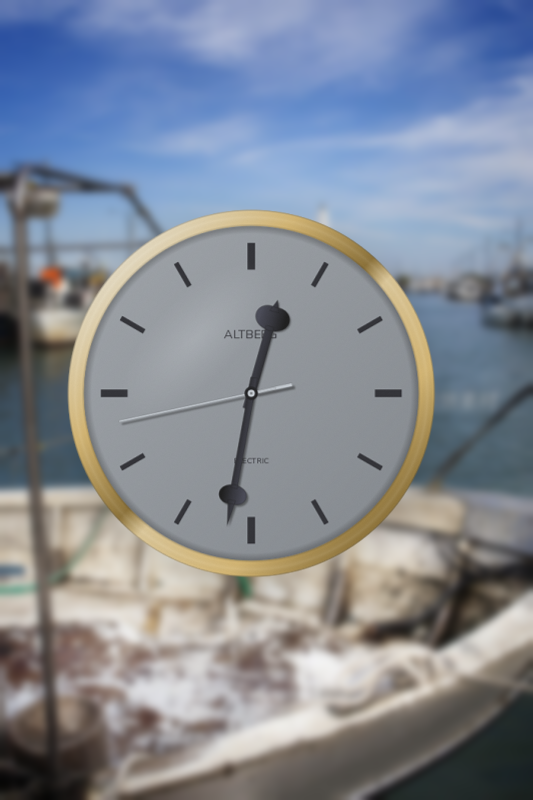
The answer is 12:31:43
